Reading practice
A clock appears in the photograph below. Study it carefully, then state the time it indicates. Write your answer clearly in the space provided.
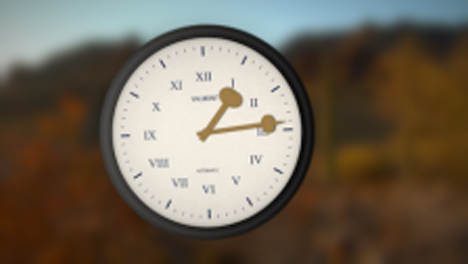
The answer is 1:14
